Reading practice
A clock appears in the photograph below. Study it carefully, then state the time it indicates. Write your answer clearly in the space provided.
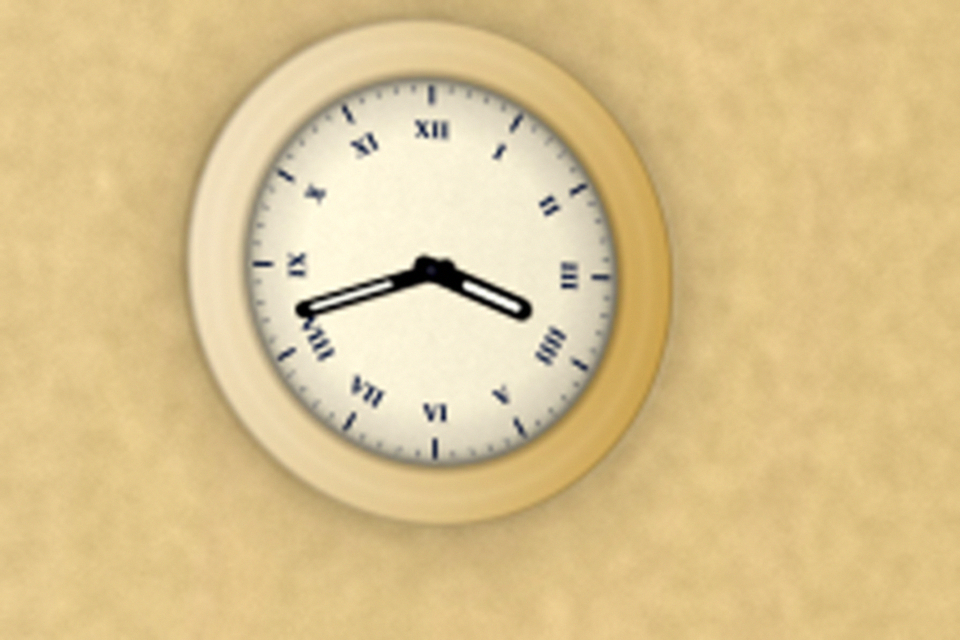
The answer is 3:42
